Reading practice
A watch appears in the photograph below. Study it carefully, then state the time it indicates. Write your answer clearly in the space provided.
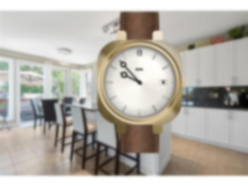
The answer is 9:53
